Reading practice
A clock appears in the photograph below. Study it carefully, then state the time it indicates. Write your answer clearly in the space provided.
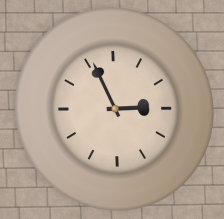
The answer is 2:56
